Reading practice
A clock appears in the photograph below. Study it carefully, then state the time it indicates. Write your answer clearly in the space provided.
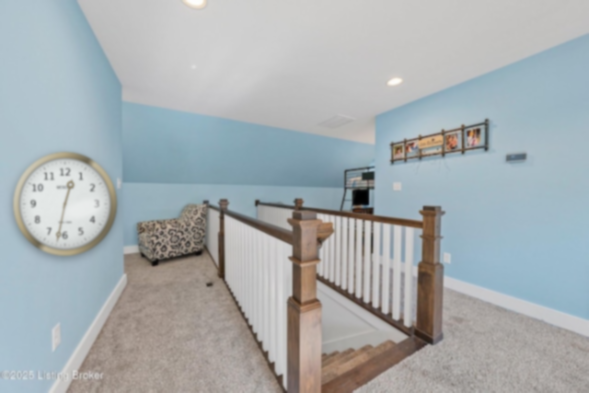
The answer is 12:32
